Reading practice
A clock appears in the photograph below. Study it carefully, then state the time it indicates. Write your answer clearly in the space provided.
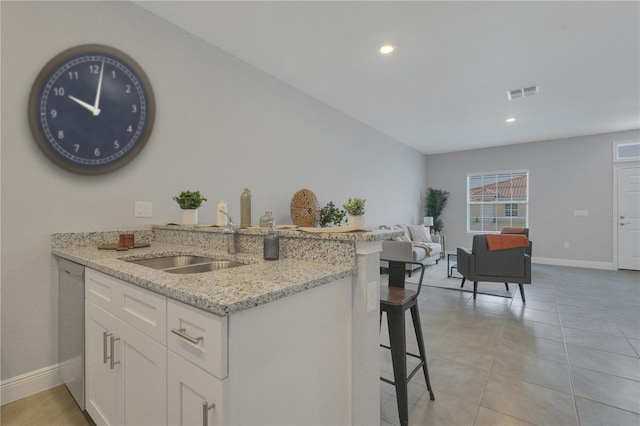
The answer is 10:02
